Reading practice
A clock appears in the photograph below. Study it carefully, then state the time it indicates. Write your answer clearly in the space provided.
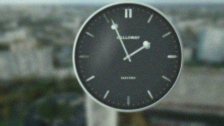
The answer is 1:56
